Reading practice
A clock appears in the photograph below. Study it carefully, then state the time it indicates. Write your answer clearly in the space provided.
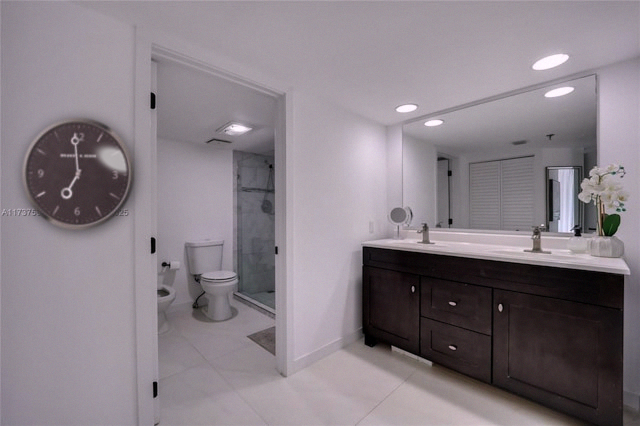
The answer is 6:59
